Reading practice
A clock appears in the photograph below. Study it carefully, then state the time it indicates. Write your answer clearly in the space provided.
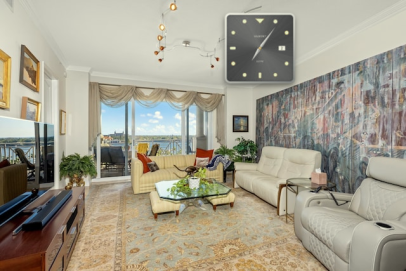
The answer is 7:06
